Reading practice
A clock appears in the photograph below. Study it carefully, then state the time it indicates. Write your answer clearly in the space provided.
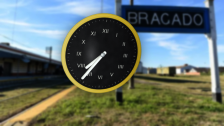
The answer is 7:36
